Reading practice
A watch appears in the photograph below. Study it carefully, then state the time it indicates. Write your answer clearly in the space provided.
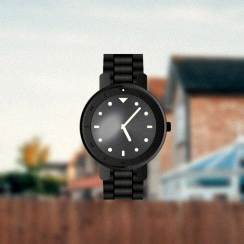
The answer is 5:07
